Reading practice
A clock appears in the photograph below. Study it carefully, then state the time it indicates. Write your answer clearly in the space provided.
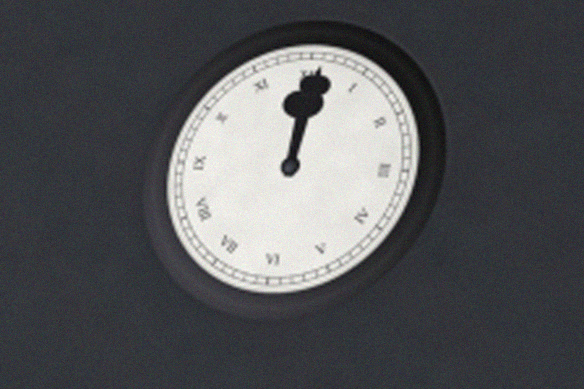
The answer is 12:01
